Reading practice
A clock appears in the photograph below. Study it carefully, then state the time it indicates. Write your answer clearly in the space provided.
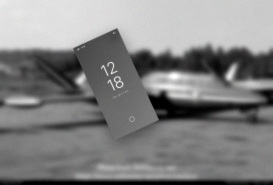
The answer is 12:18
